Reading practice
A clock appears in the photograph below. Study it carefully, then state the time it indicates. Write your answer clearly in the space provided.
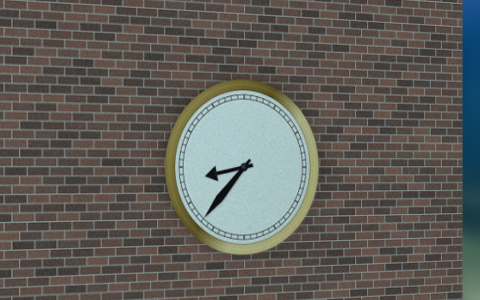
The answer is 8:37
